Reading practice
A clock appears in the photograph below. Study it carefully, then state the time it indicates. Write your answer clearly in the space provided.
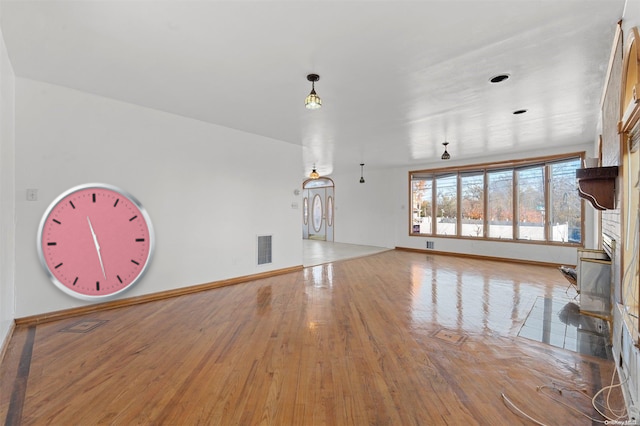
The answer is 11:28
